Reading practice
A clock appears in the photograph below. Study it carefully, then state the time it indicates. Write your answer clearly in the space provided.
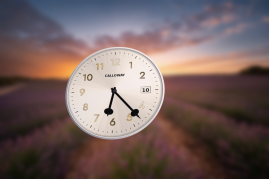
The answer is 6:23
